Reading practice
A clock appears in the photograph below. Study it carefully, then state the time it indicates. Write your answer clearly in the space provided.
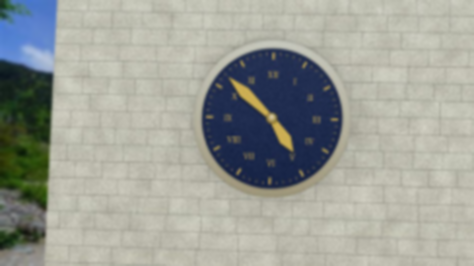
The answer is 4:52
